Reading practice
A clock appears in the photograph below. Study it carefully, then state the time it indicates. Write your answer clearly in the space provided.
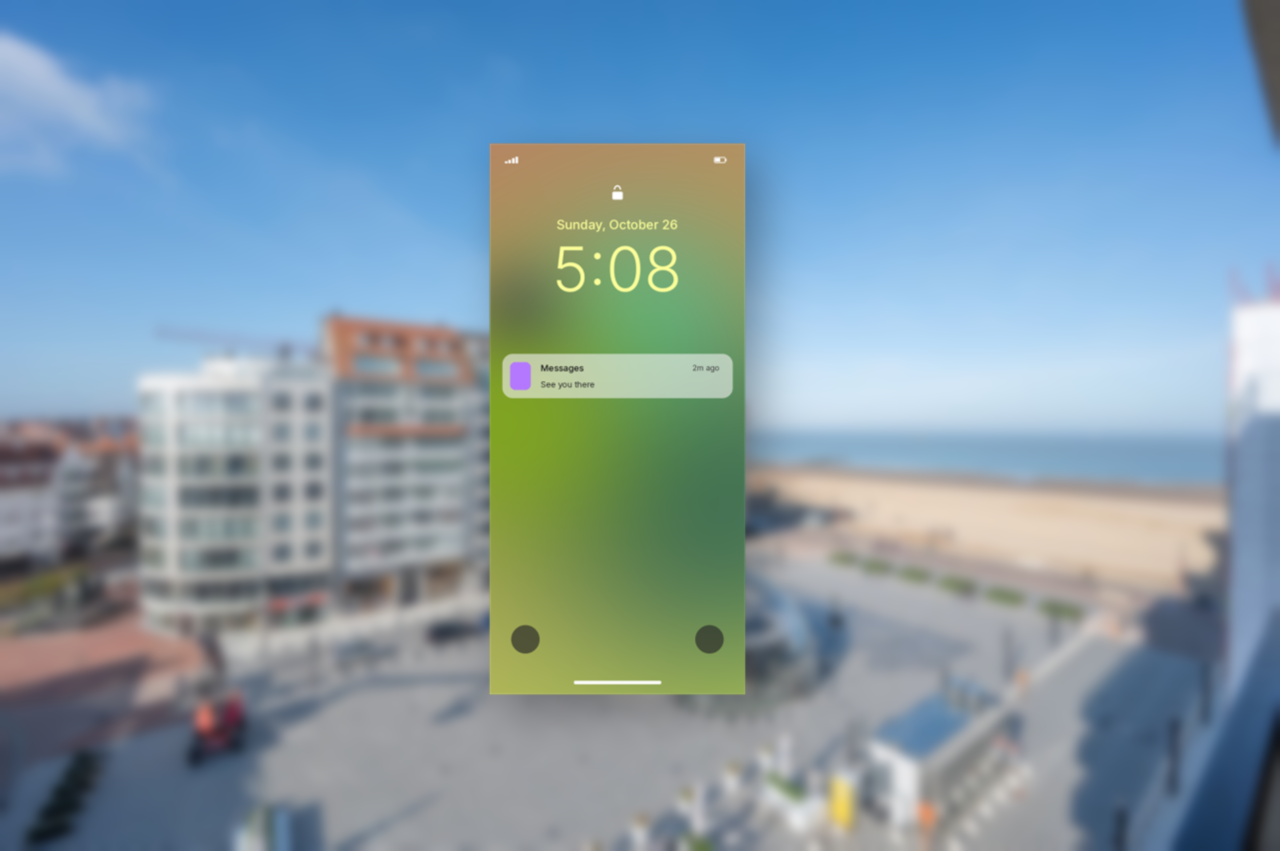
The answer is 5:08
